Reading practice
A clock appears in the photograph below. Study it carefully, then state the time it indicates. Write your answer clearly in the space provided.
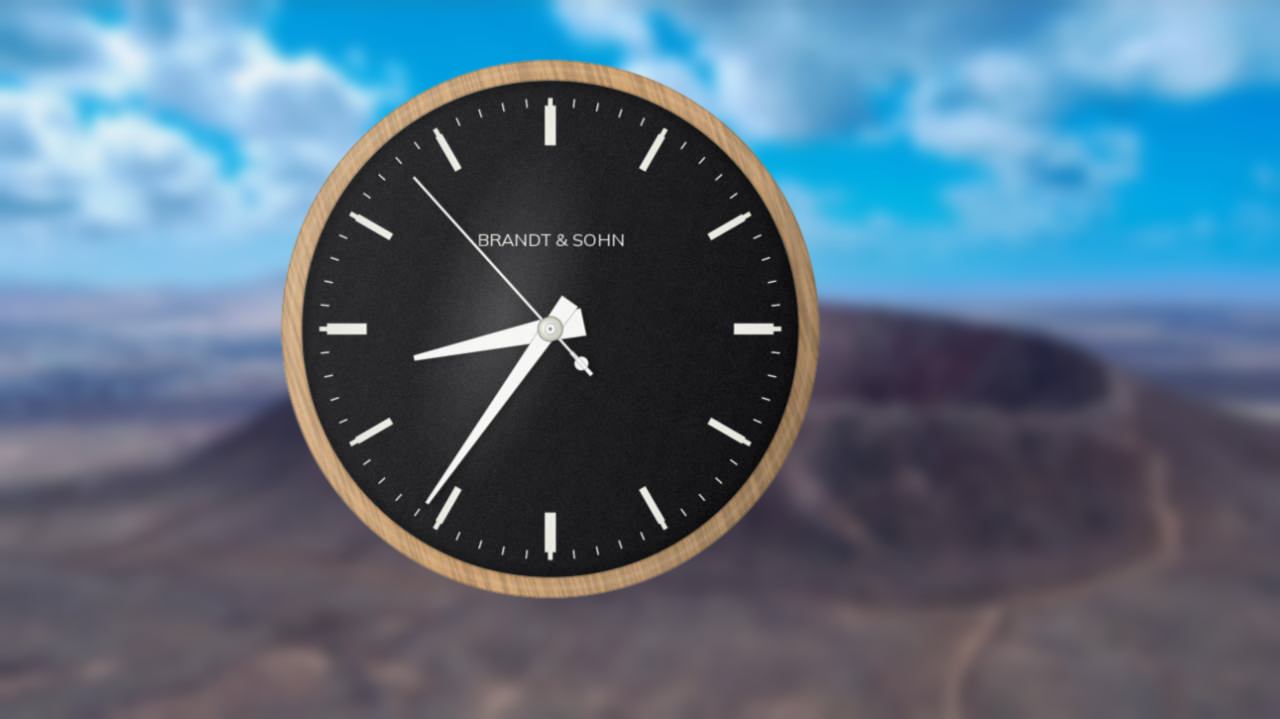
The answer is 8:35:53
